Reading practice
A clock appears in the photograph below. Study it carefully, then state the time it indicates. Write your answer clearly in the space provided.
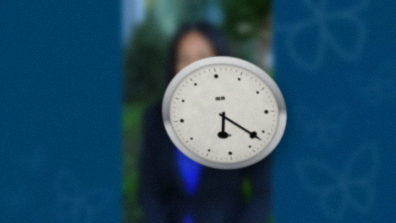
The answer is 6:22
